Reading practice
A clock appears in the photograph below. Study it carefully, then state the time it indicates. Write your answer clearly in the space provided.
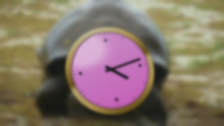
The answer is 4:13
